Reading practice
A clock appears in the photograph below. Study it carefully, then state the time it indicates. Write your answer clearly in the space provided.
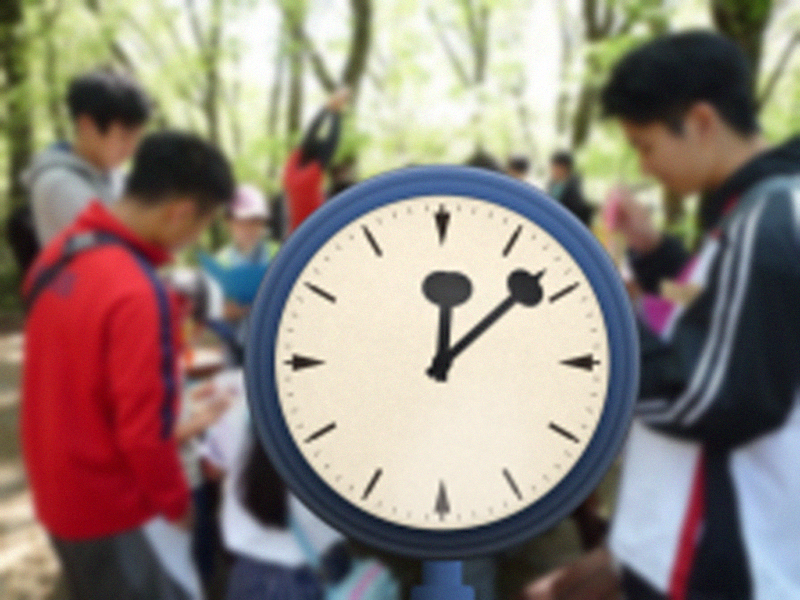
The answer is 12:08
